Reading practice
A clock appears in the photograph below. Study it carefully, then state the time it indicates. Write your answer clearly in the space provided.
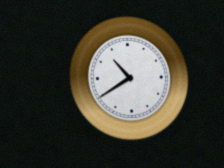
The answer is 10:40
